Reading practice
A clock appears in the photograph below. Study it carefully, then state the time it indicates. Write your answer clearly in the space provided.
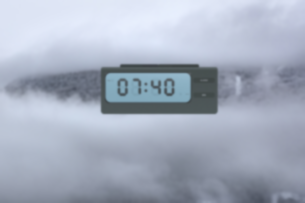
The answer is 7:40
